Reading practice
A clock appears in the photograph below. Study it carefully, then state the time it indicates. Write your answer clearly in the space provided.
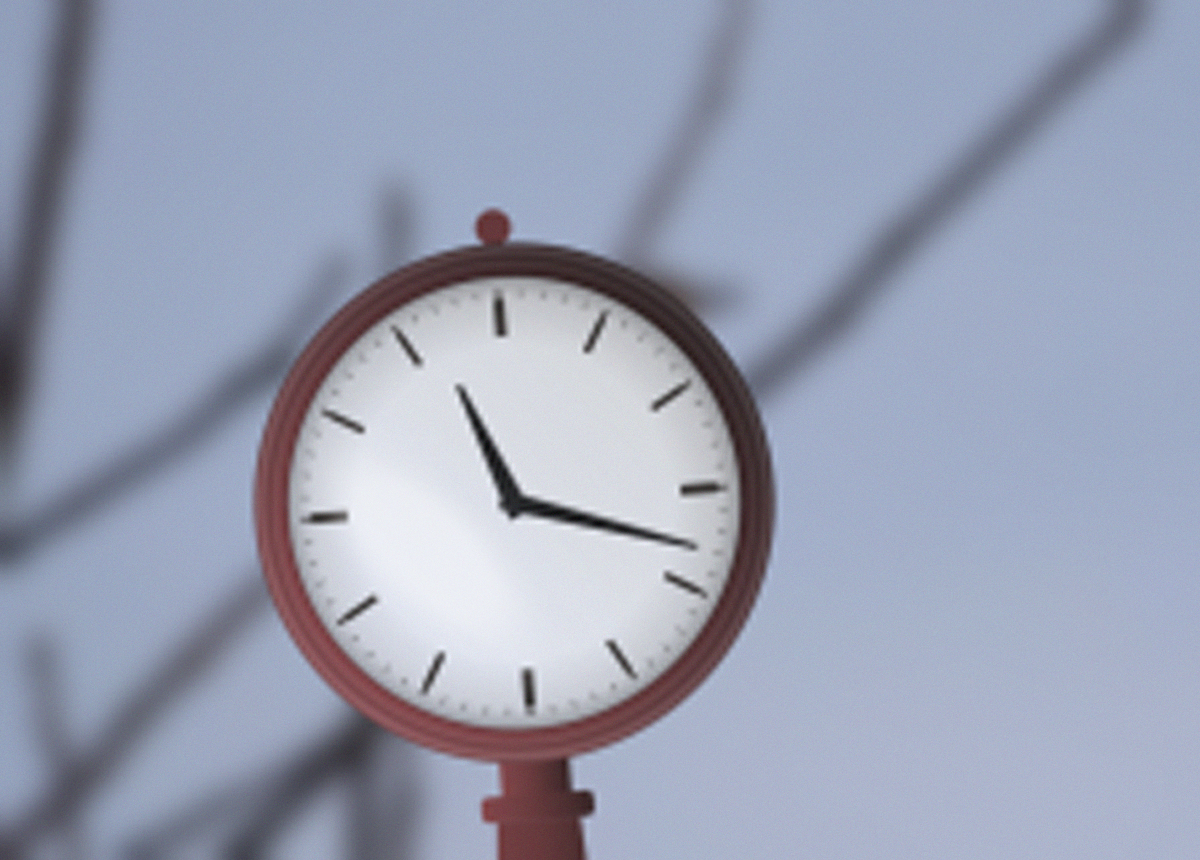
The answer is 11:18
